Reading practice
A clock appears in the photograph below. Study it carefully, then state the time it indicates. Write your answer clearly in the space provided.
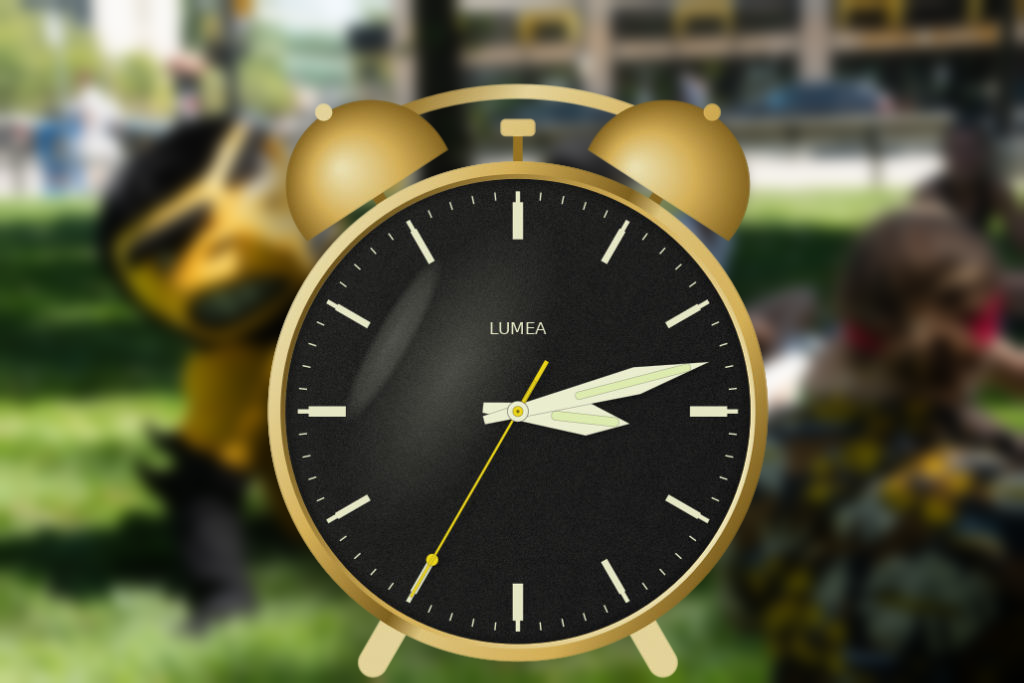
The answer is 3:12:35
